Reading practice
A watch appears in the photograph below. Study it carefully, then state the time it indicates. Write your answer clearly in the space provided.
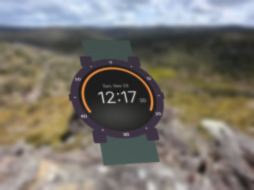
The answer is 12:17
